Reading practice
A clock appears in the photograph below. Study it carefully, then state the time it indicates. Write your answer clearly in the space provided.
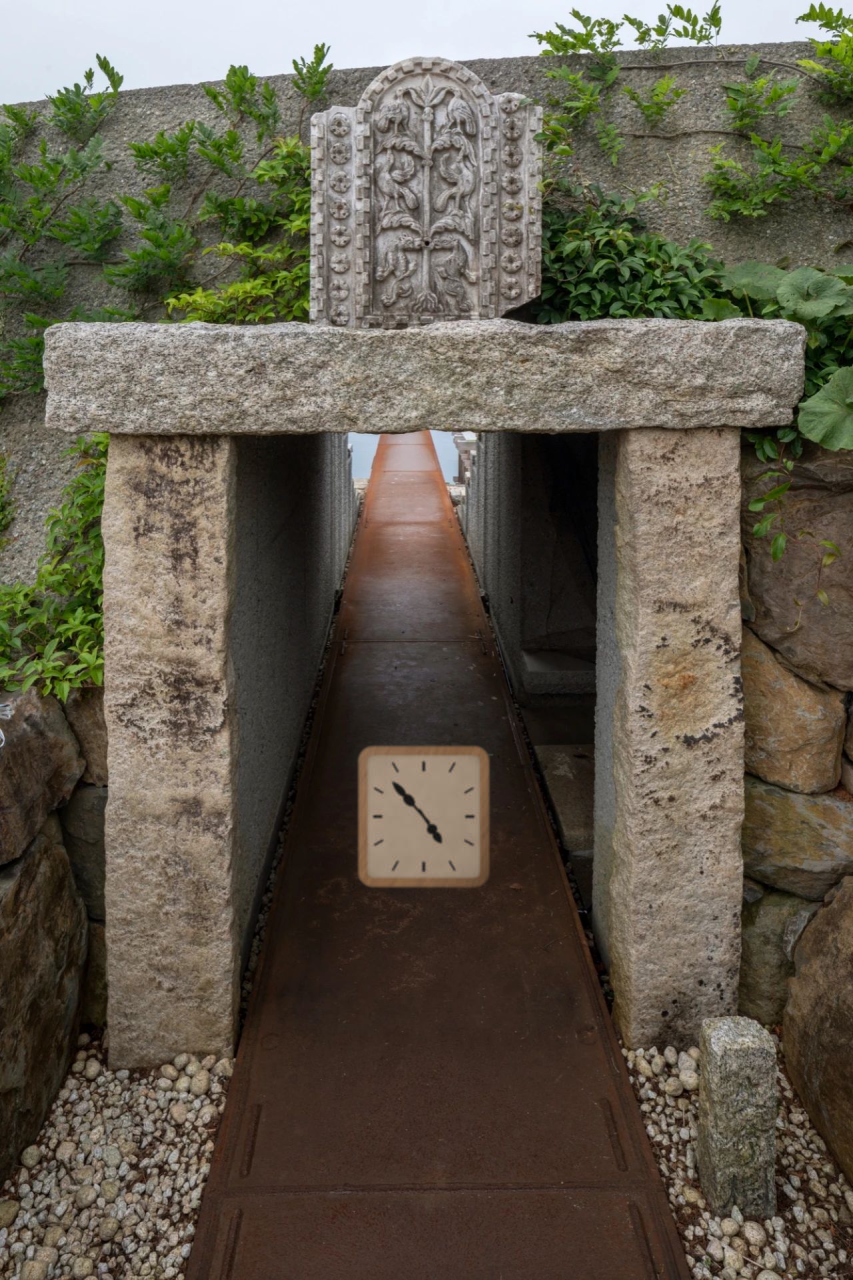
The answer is 4:53
